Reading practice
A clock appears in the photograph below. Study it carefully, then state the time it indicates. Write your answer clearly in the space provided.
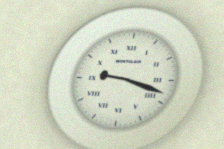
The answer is 9:18
